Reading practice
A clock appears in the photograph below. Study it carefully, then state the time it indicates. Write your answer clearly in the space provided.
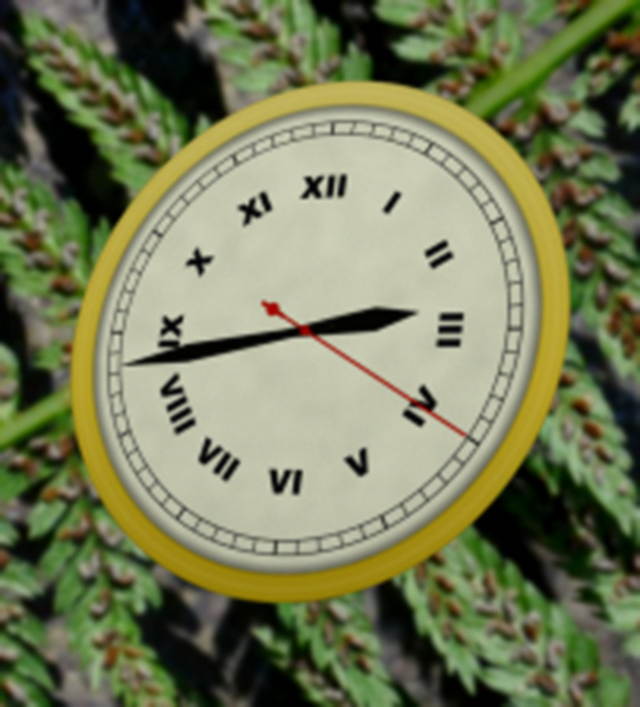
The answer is 2:43:20
